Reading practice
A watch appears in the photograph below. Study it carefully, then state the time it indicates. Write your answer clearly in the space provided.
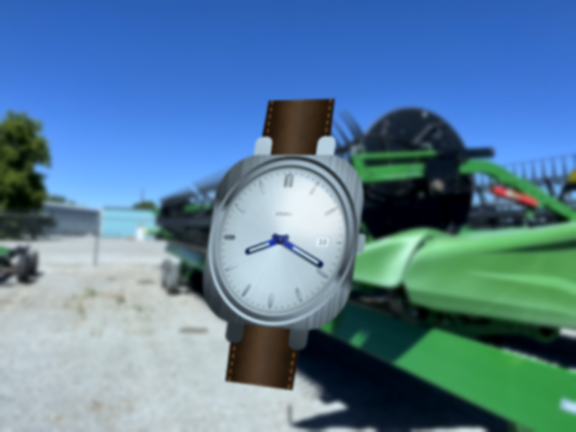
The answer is 8:19
